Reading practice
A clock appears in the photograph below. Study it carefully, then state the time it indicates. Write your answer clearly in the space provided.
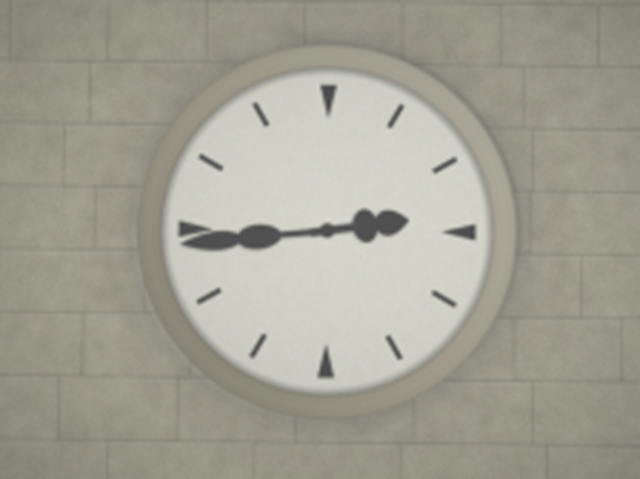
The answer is 2:44
